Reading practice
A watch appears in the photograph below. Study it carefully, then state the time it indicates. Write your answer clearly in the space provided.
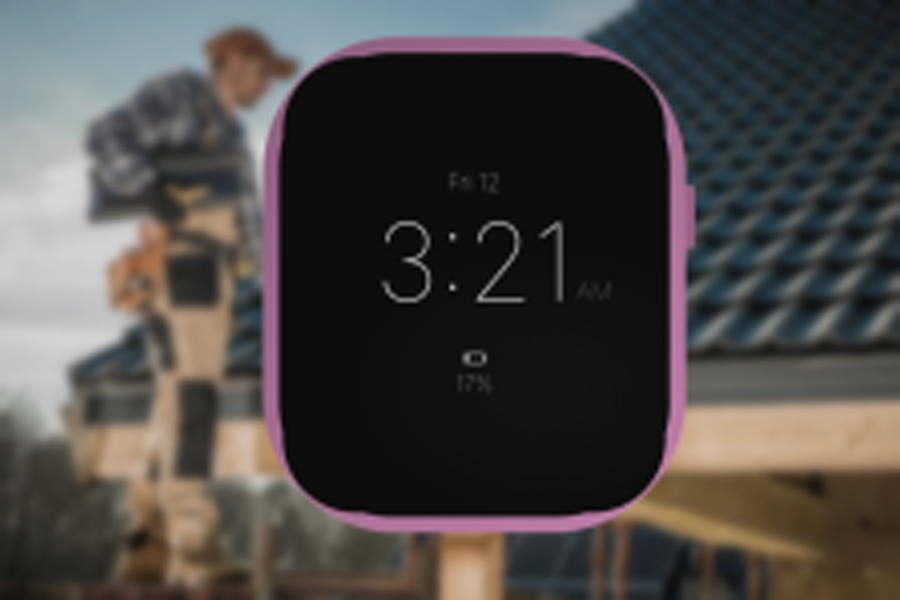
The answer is 3:21
